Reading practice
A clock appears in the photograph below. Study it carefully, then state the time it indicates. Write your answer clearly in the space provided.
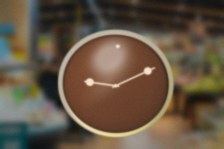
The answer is 9:10
